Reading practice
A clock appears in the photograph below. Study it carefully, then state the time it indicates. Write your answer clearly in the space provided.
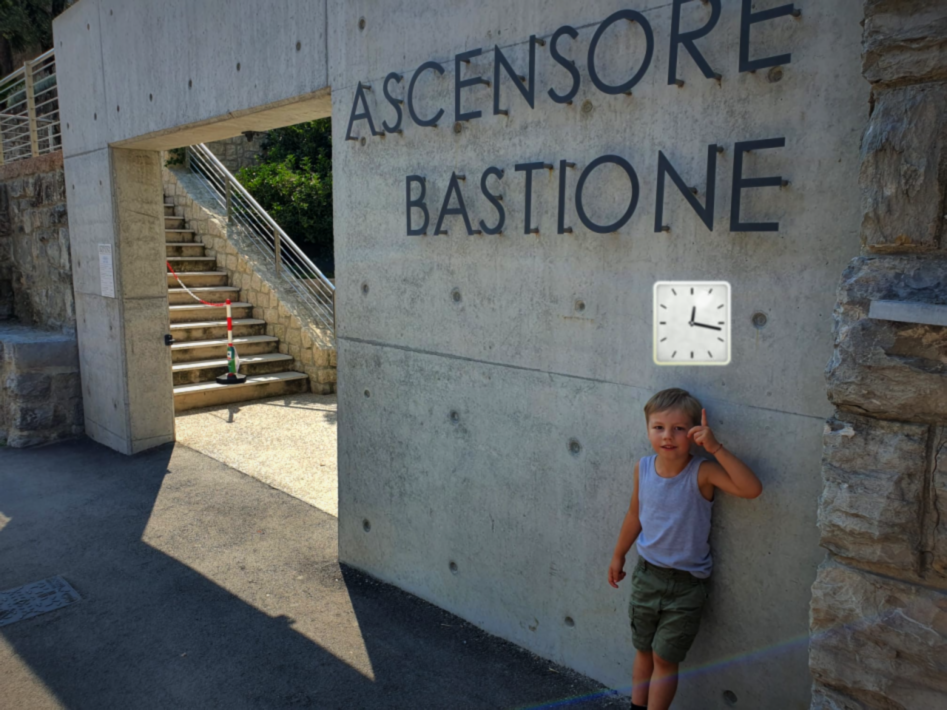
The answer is 12:17
